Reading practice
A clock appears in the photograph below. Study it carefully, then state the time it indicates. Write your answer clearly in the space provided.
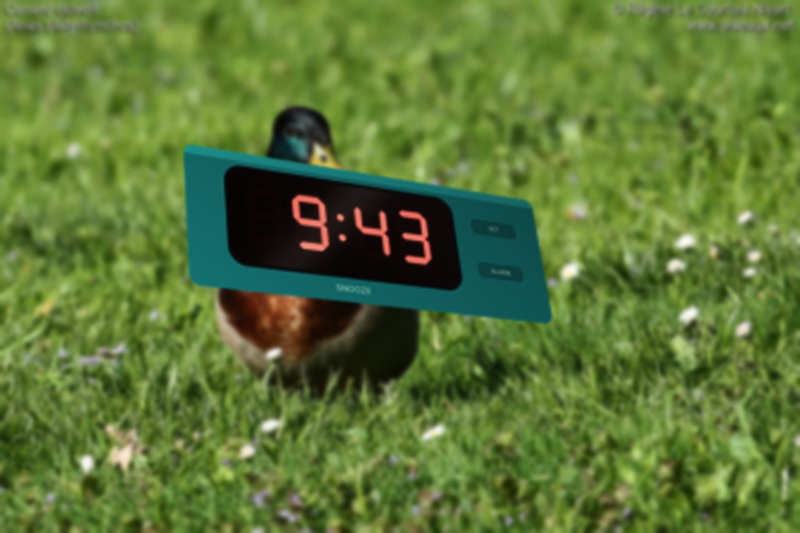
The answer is 9:43
